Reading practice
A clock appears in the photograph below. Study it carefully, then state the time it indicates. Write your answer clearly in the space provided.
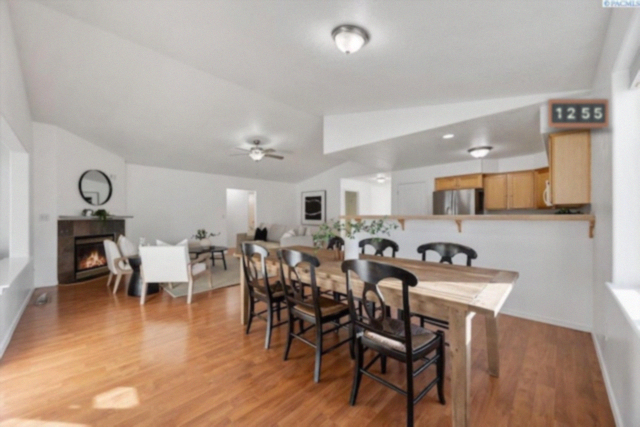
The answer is 12:55
